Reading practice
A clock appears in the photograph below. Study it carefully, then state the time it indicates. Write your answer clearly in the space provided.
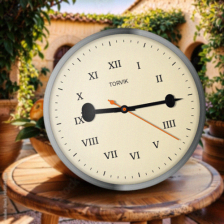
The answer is 9:15:22
